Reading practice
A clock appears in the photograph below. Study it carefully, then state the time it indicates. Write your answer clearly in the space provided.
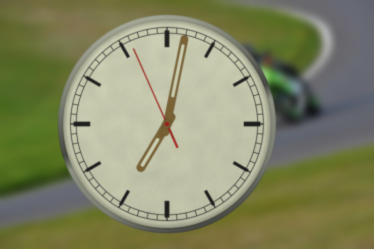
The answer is 7:01:56
